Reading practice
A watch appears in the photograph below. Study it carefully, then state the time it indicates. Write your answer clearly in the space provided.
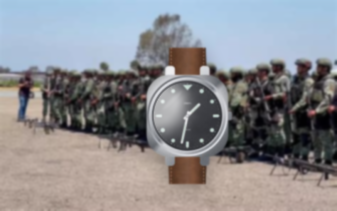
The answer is 1:32
